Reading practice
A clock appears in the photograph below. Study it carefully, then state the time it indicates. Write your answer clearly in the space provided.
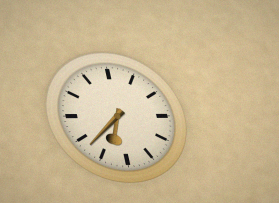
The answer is 6:38
